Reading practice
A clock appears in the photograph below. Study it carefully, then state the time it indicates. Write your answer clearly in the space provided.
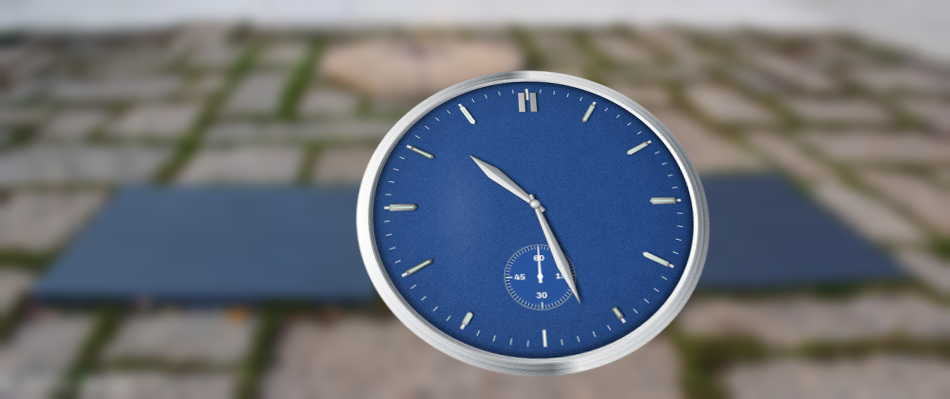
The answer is 10:27
